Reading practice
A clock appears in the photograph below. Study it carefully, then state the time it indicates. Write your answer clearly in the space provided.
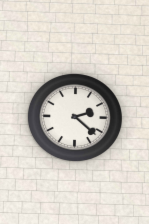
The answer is 2:22
